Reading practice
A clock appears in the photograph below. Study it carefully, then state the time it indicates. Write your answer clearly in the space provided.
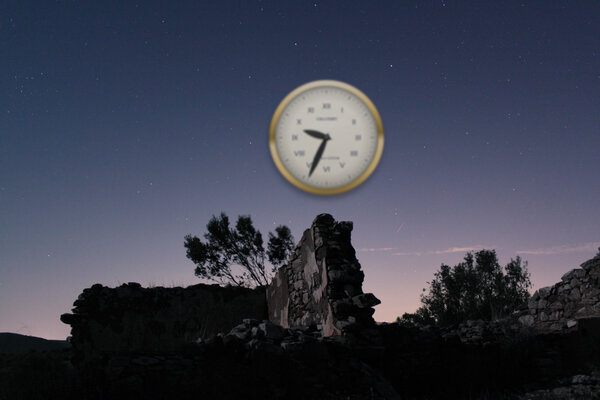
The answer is 9:34
